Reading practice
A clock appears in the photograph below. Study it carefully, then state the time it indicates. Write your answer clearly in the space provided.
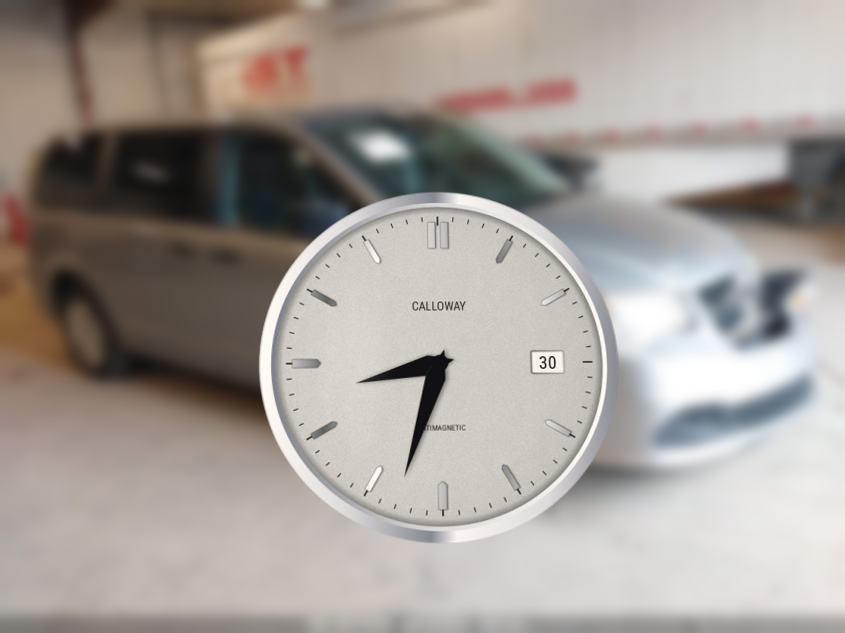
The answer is 8:33
